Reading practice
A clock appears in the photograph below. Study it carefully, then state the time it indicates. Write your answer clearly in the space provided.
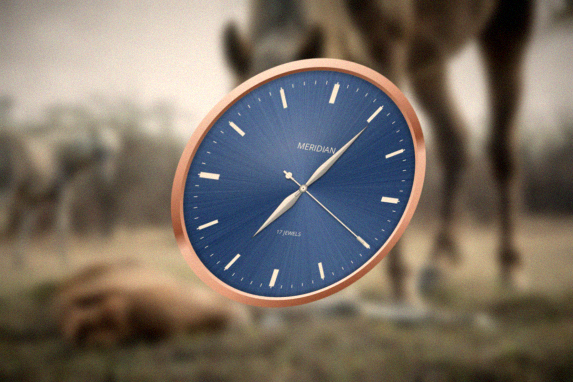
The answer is 7:05:20
